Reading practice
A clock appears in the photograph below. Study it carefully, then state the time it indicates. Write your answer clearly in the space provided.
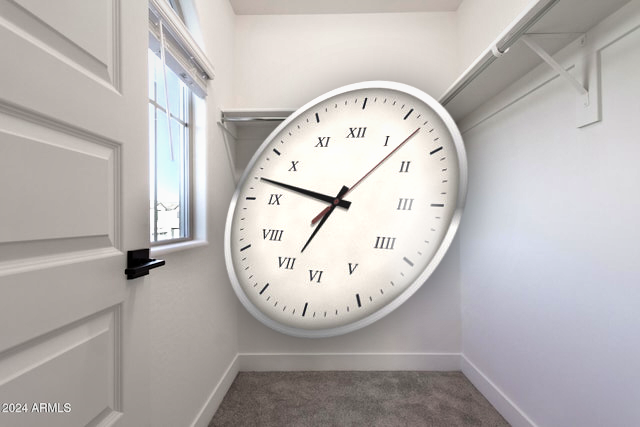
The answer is 6:47:07
